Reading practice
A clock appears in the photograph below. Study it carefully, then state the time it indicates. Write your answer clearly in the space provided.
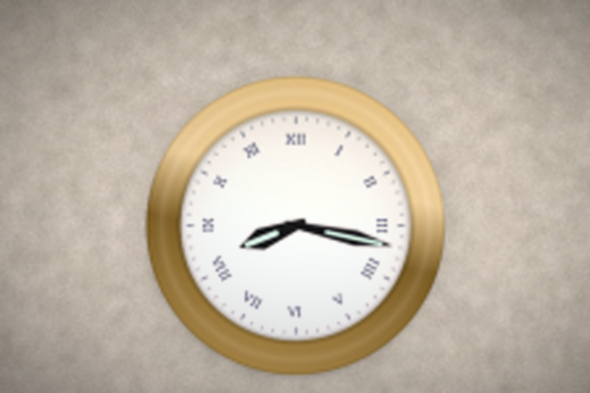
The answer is 8:17
